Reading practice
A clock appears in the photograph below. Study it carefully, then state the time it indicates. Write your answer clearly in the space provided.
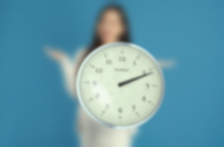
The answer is 2:11
